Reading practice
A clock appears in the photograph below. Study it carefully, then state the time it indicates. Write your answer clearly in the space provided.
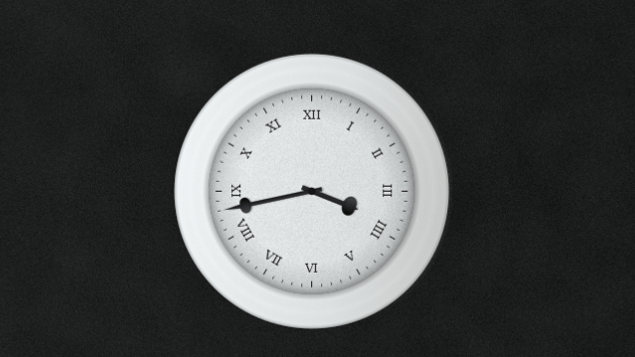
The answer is 3:43
